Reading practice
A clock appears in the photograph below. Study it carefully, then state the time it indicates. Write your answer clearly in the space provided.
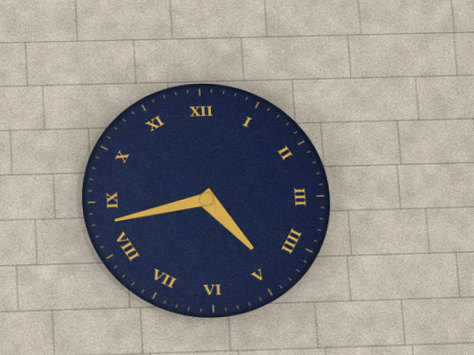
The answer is 4:43
